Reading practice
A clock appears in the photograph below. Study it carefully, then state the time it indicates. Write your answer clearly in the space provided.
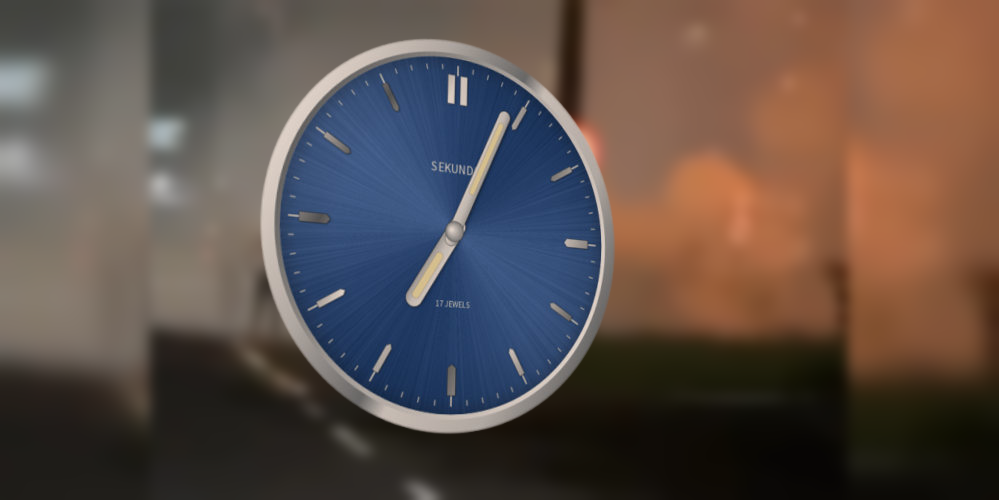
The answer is 7:04
